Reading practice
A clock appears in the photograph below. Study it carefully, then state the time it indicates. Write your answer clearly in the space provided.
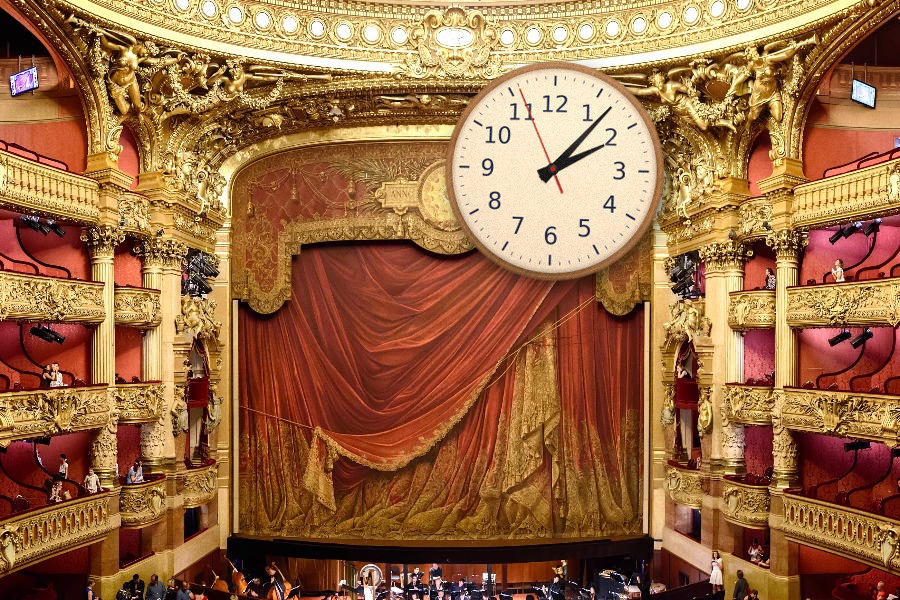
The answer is 2:06:56
